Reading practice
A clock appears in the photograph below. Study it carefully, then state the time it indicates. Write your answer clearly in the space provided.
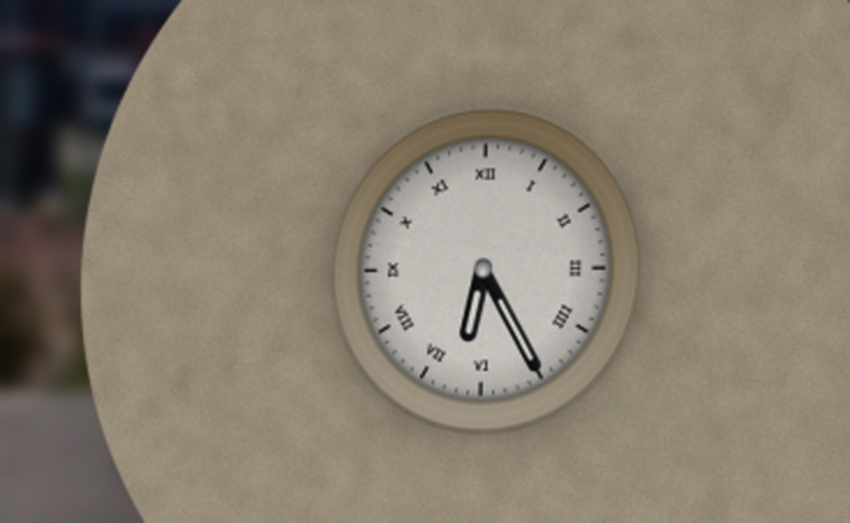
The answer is 6:25
